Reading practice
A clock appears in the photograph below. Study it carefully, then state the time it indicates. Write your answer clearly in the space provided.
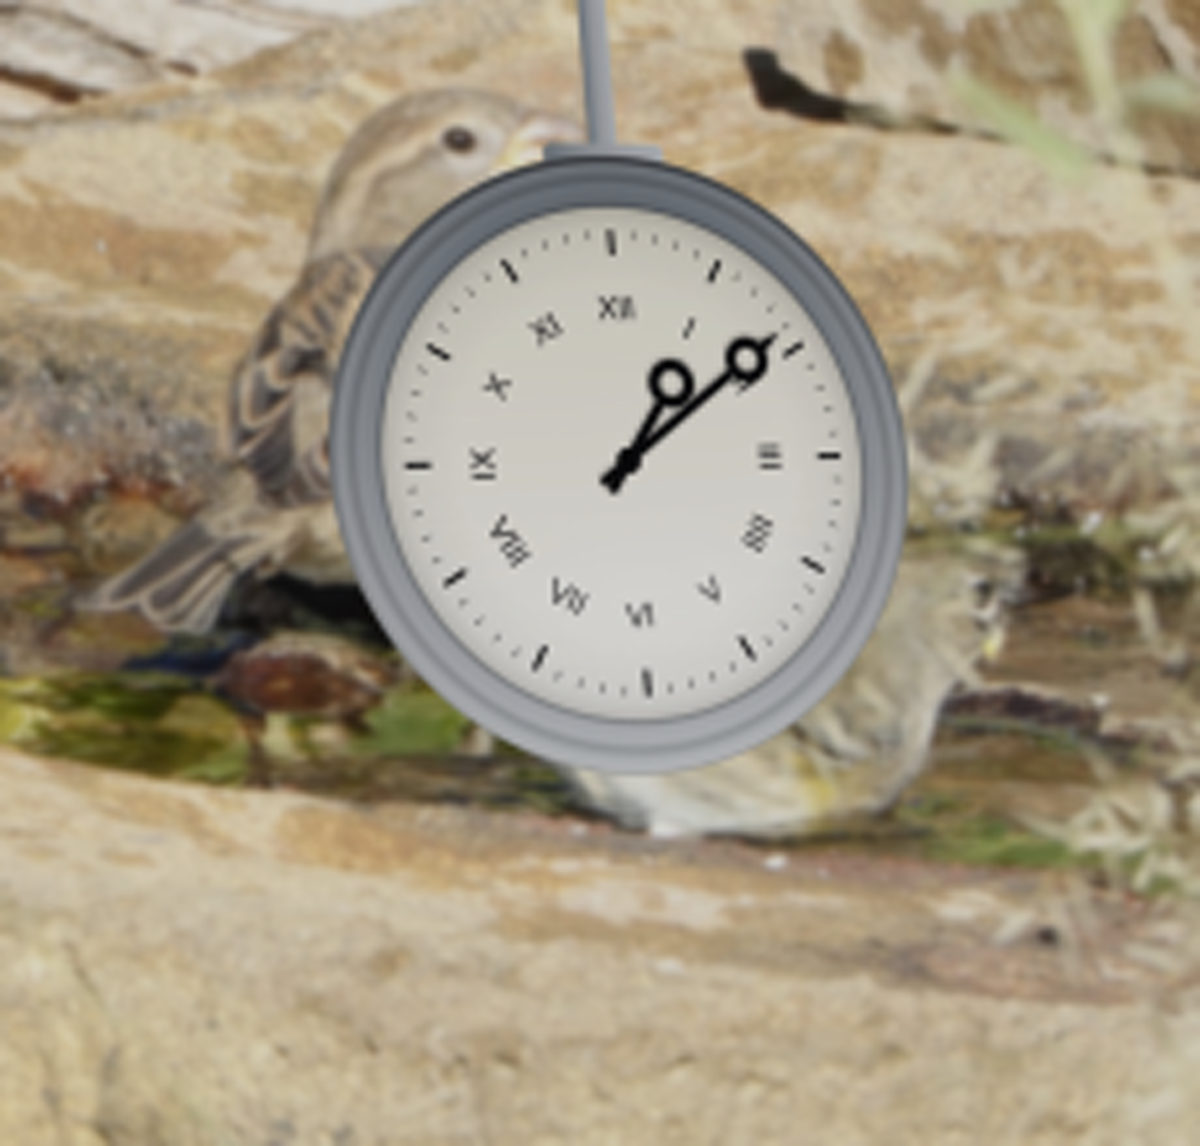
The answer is 1:09
